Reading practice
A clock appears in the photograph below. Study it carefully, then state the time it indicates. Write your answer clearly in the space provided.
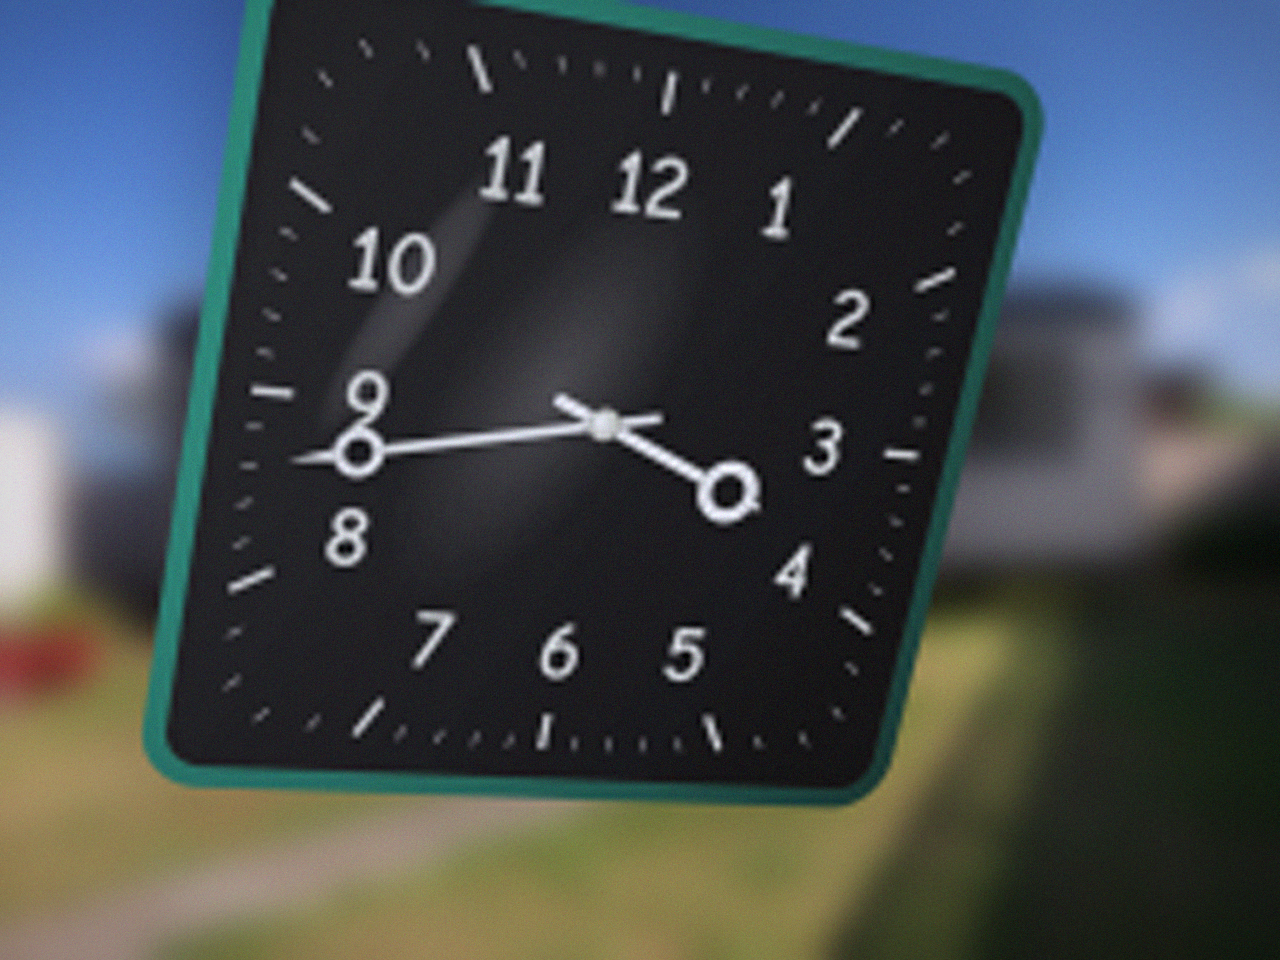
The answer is 3:43
